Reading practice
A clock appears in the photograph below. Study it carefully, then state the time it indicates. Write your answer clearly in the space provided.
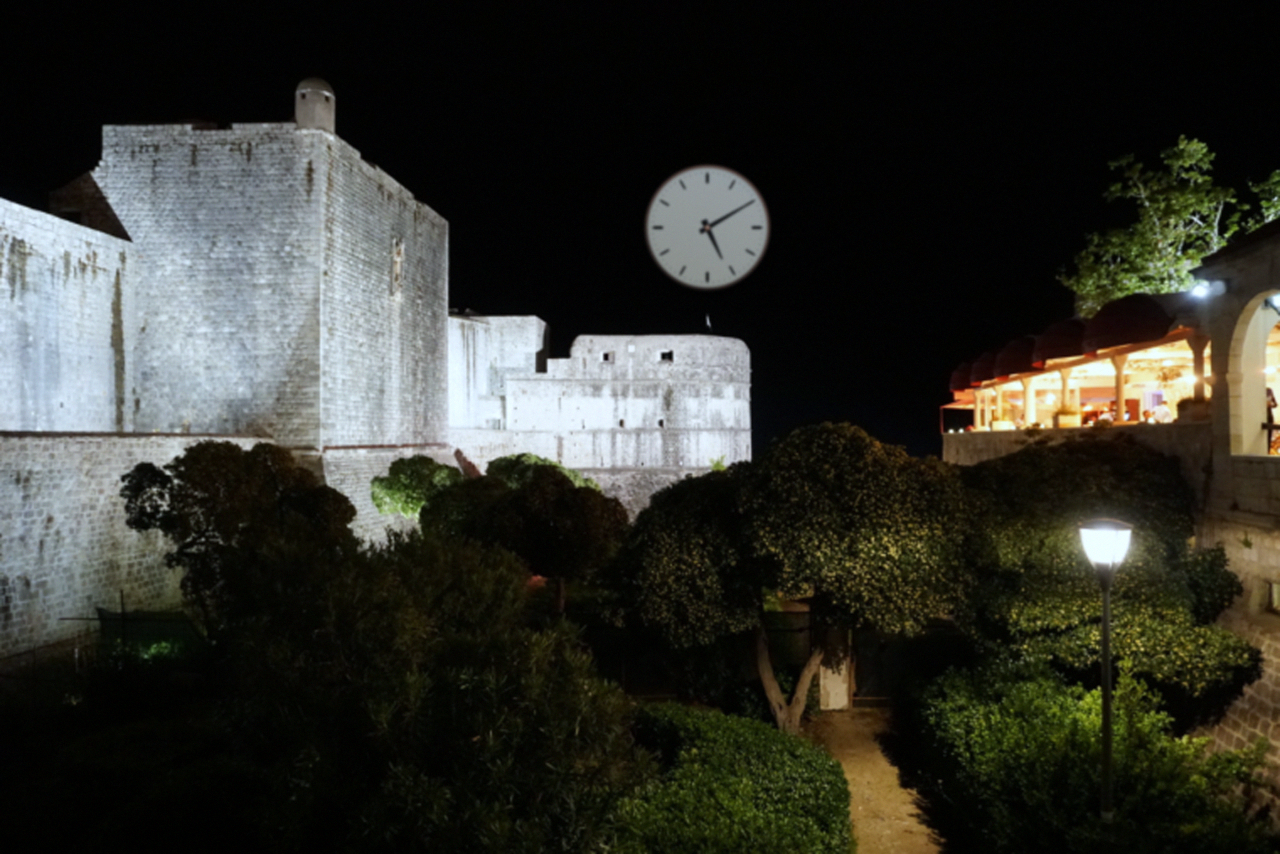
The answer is 5:10
